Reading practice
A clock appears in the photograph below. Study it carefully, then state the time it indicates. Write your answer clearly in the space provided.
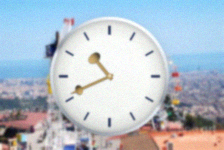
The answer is 10:41
